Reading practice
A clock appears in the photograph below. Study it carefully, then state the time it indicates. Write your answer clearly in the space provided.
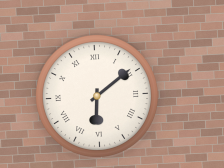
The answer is 6:09
